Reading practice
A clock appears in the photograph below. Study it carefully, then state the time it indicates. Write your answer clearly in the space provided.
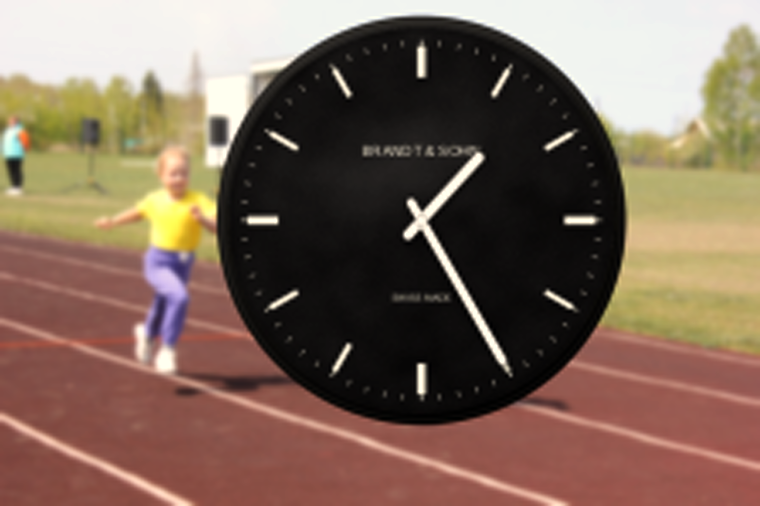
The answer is 1:25
